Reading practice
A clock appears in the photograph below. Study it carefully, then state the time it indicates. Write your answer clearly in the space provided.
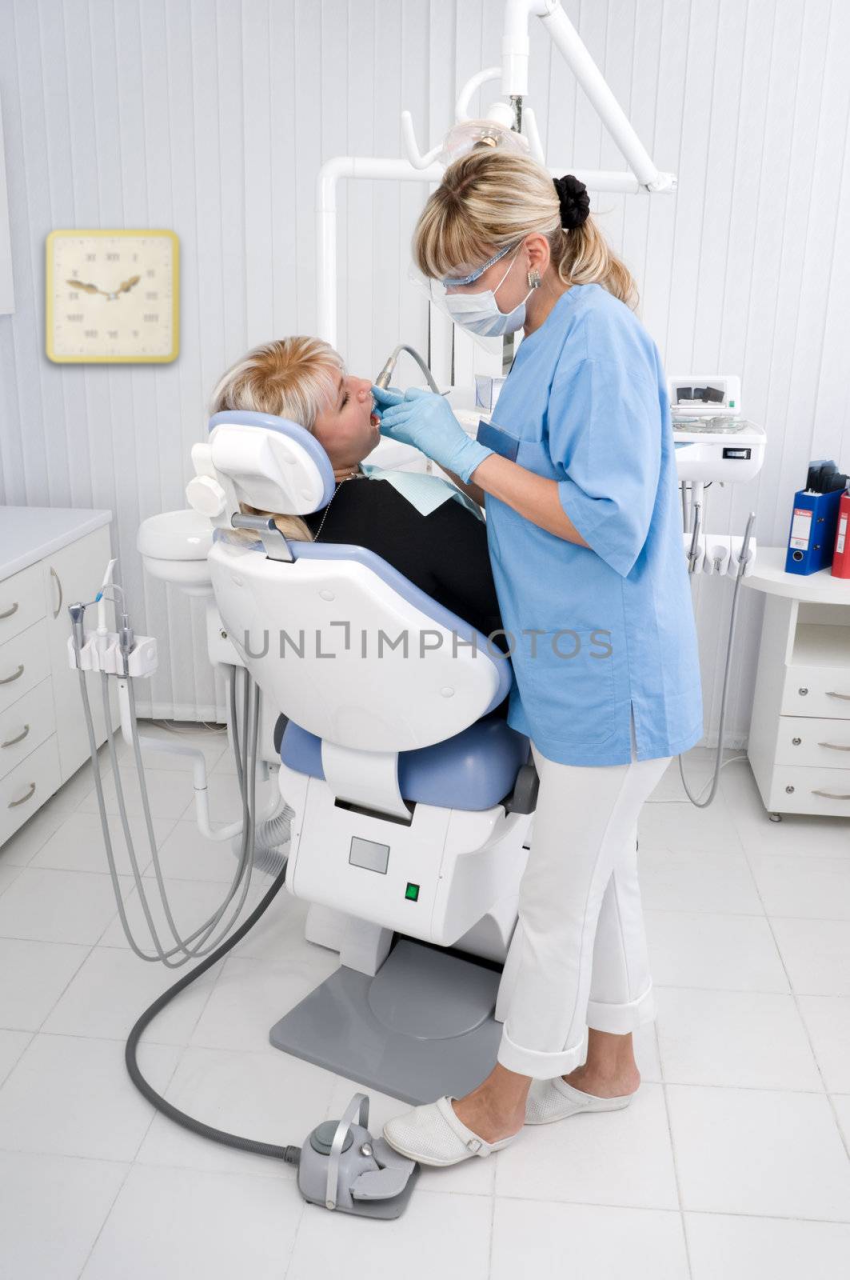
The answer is 1:48
